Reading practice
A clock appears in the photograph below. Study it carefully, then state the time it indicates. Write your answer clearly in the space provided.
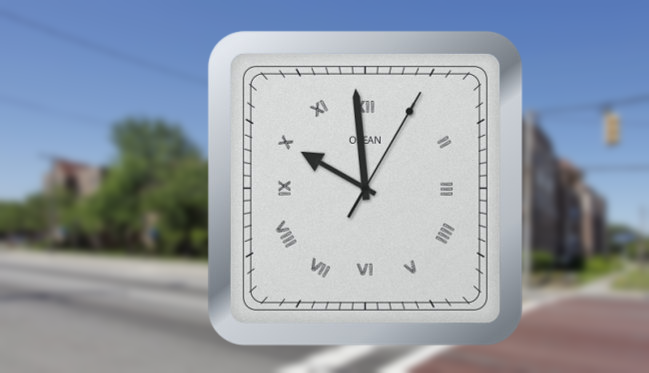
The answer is 9:59:05
